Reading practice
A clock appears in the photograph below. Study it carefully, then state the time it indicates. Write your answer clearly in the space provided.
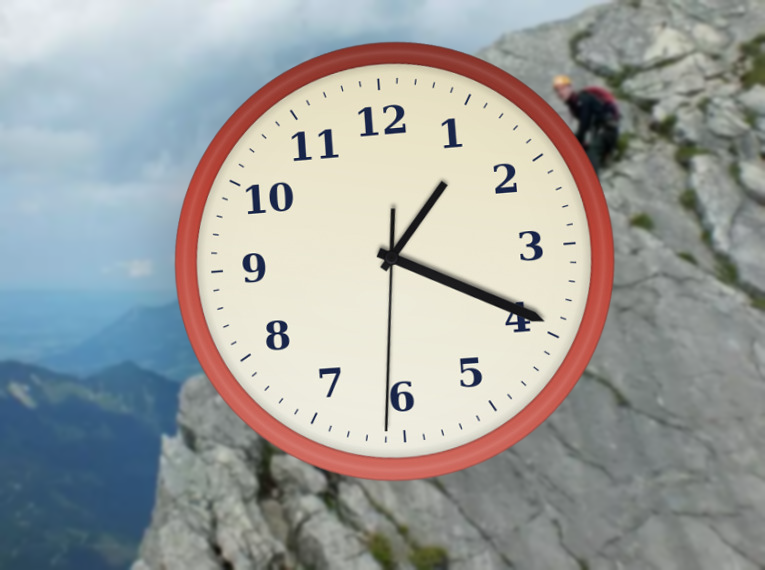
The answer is 1:19:31
